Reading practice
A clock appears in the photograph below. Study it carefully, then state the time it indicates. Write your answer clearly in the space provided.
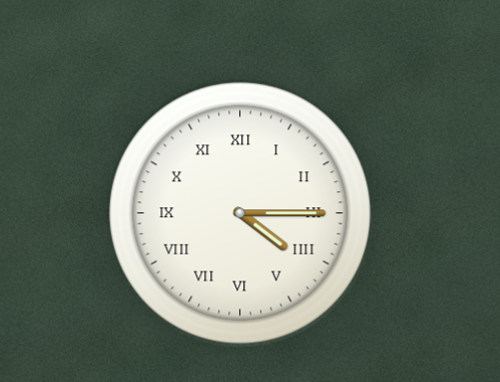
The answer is 4:15
